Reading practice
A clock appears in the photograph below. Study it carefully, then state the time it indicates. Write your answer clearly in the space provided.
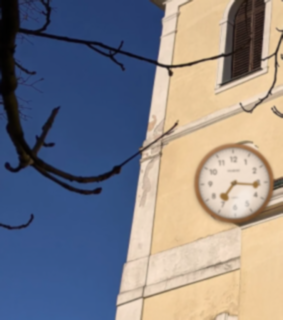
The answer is 7:16
